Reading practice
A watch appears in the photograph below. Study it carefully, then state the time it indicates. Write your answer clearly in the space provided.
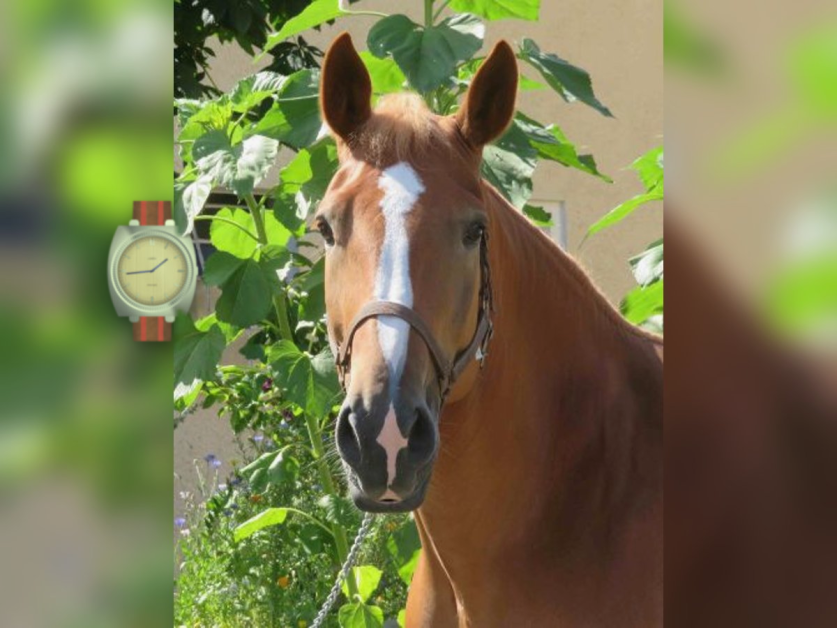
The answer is 1:44
